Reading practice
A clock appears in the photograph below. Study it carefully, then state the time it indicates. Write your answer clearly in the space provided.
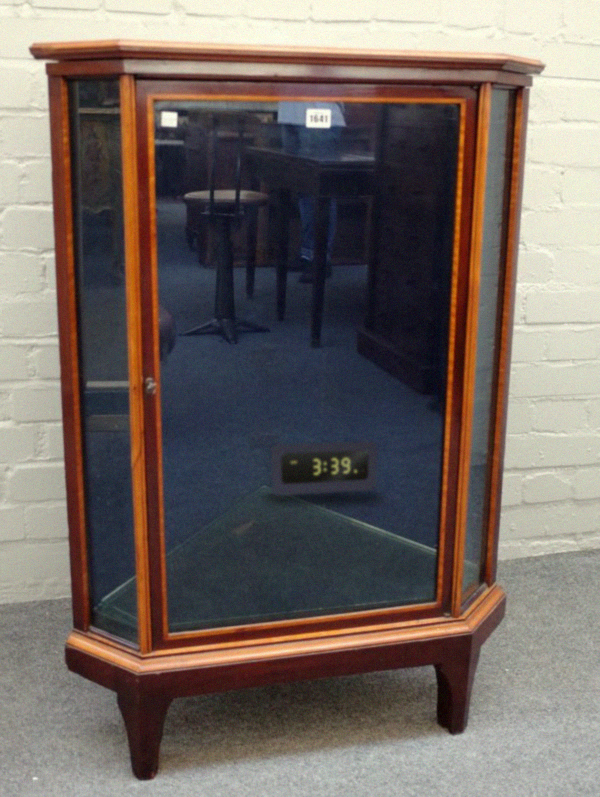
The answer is 3:39
